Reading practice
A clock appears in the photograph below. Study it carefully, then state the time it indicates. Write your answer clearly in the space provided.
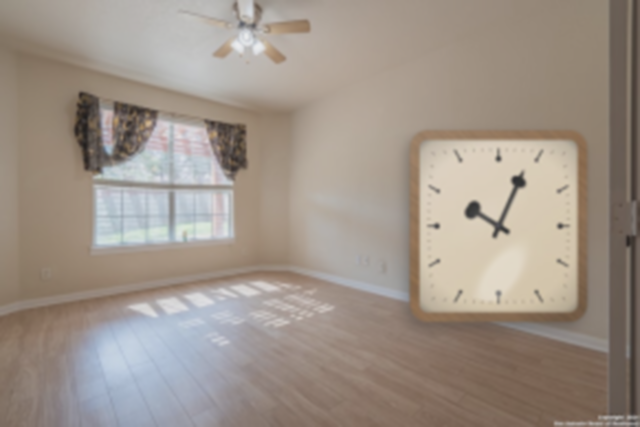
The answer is 10:04
